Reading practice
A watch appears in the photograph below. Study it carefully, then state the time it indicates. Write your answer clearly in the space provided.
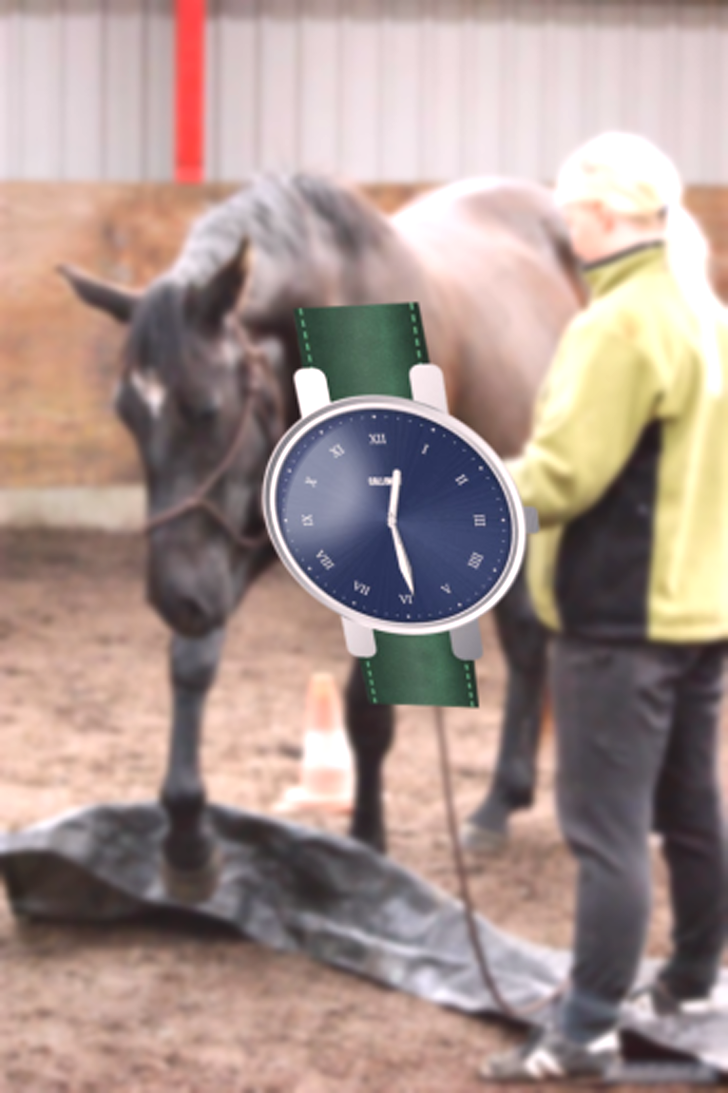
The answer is 12:29
